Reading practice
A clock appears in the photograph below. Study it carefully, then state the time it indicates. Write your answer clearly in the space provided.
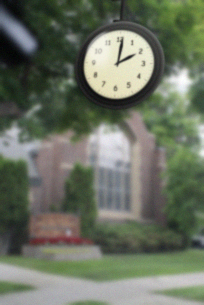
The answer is 2:01
